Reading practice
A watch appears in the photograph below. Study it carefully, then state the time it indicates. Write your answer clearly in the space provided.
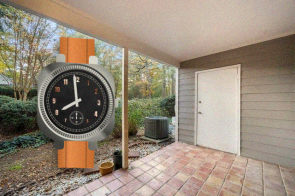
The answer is 7:59
